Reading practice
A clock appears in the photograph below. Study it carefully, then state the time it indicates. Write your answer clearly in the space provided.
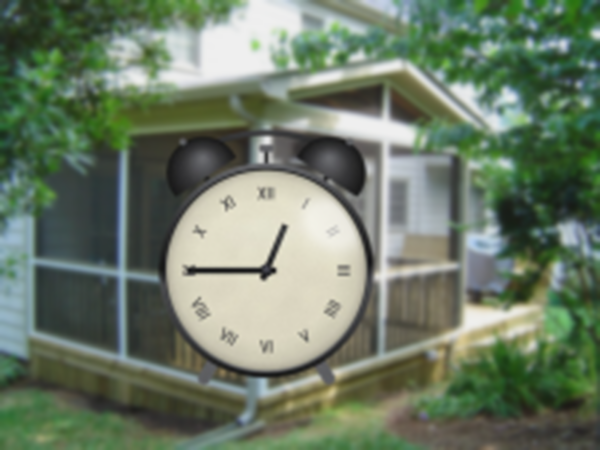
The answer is 12:45
